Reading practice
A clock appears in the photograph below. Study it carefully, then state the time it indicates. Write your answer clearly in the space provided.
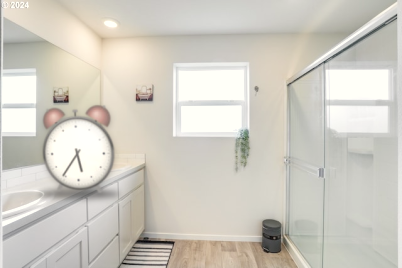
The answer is 5:36
